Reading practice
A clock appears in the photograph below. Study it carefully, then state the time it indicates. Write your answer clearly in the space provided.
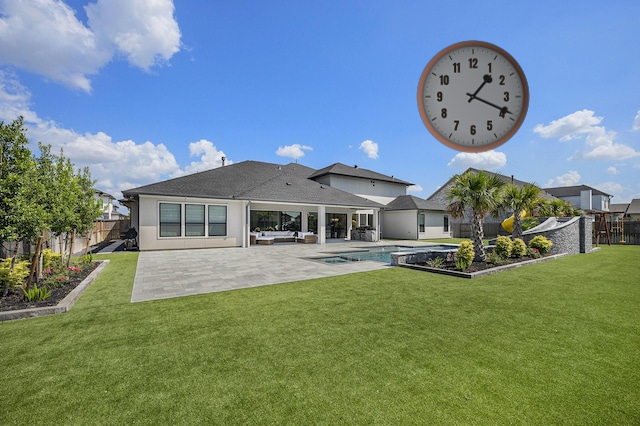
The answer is 1:19
